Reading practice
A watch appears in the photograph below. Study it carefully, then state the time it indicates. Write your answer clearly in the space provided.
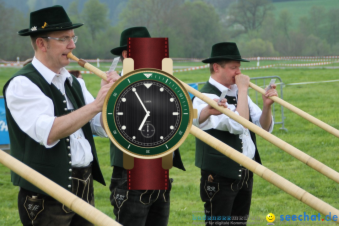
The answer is 6:55
